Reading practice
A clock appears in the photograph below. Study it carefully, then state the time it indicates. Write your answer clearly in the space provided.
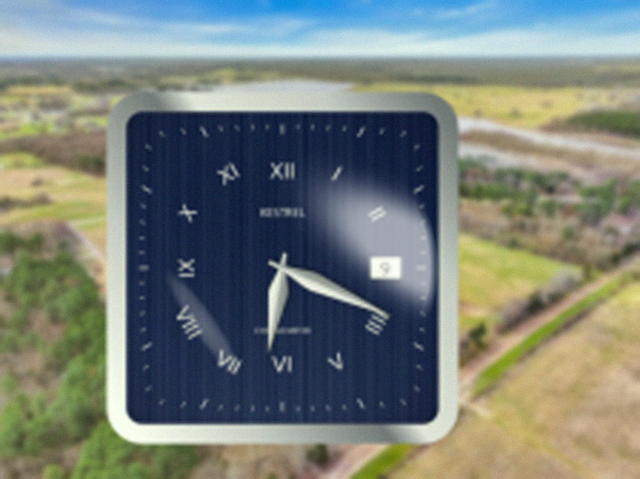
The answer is 6:19
